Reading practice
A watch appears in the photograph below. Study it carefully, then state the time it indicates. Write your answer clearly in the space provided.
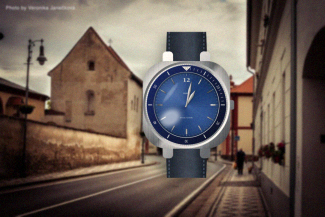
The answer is 1:02
